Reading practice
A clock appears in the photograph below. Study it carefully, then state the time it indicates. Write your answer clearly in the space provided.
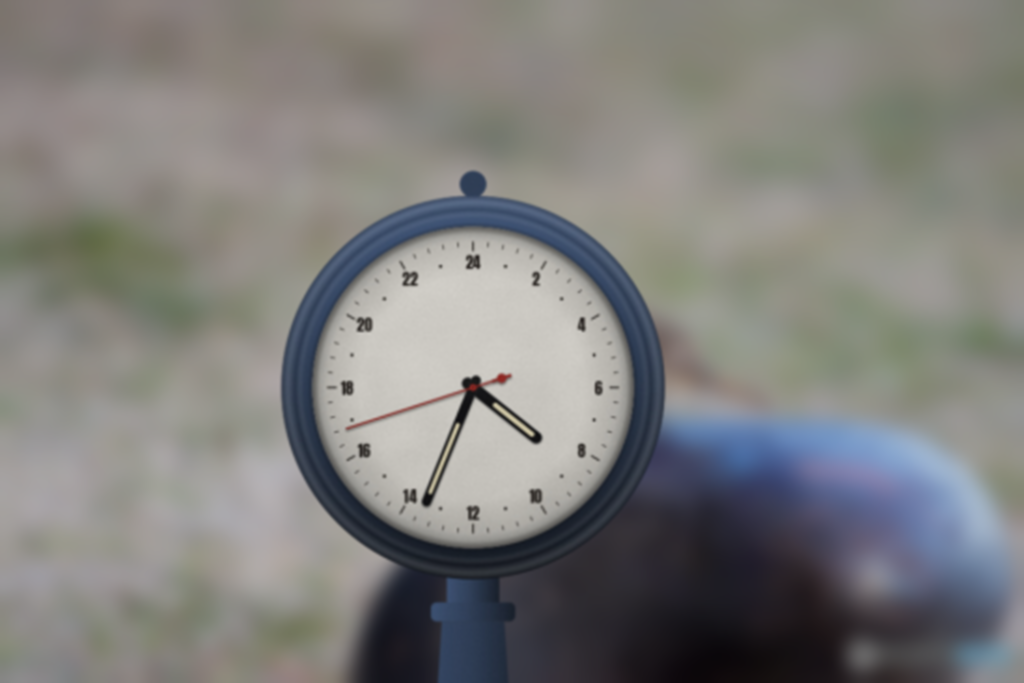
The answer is 8:33:42
